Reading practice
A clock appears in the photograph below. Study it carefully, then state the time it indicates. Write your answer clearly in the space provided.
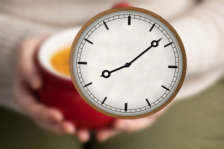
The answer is 8:08
